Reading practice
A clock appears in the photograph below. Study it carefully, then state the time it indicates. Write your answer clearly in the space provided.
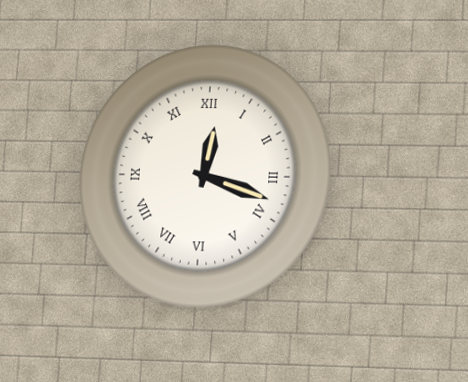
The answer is 12:18
